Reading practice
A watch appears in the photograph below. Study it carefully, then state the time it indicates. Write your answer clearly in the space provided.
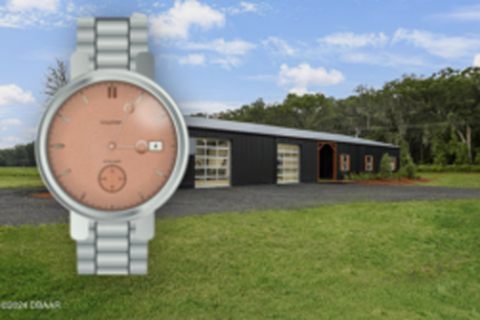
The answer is 3:04
